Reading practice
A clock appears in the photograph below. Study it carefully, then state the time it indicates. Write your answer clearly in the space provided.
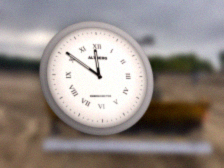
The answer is 11:51
